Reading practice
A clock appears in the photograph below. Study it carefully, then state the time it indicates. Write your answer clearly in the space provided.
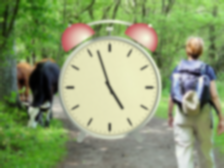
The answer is 4:57
